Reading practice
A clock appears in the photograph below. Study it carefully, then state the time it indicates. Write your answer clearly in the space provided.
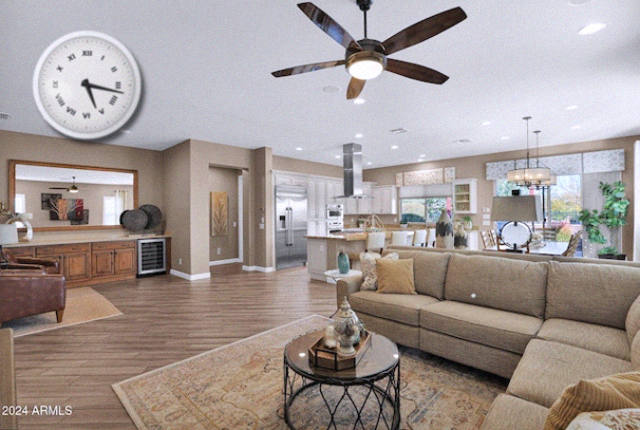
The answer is 5:17
